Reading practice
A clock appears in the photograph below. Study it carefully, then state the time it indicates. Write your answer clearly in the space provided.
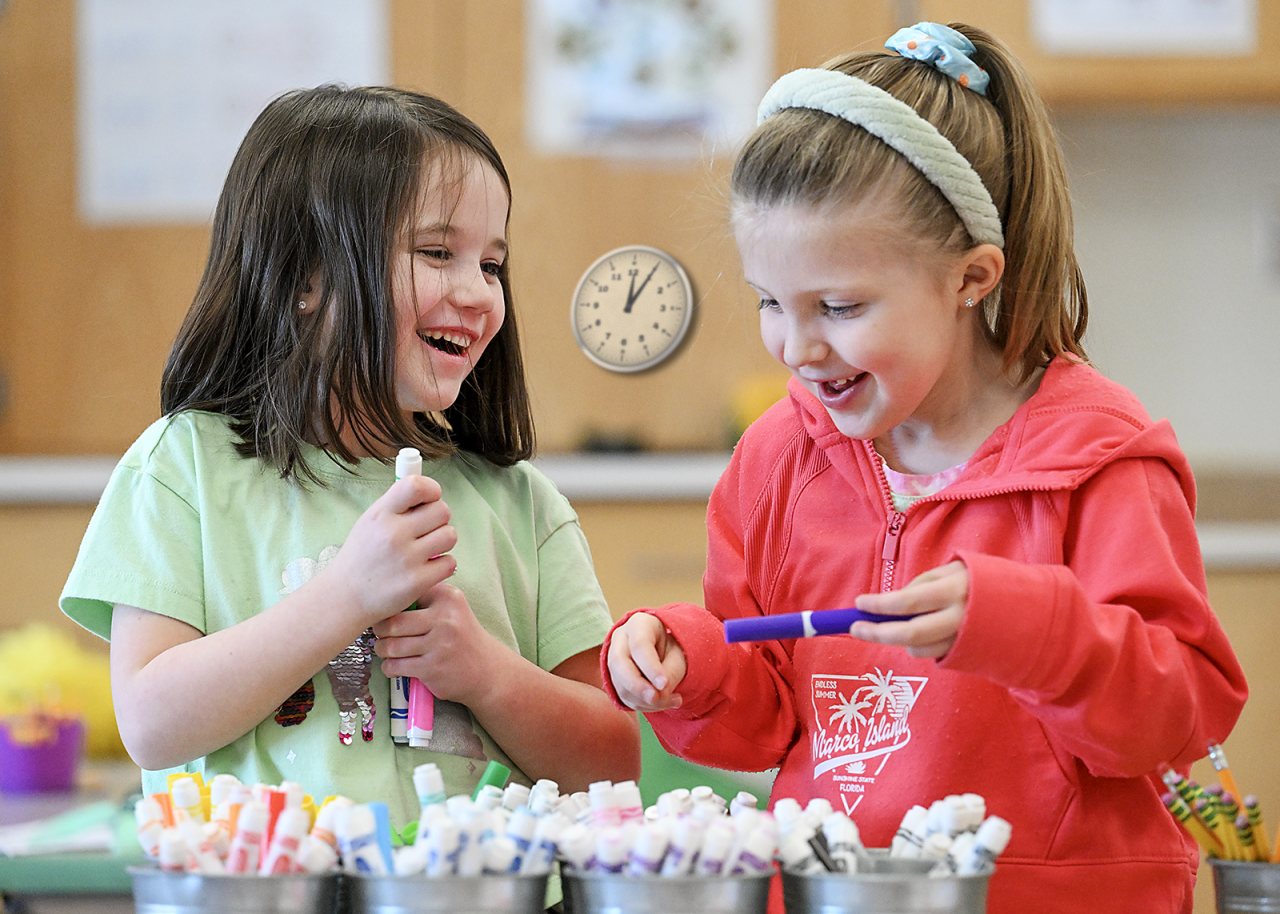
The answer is 12:05
